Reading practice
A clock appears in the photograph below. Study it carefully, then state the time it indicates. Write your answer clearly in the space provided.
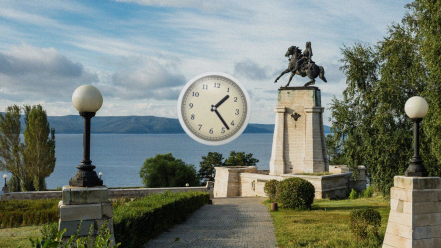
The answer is 1:23
